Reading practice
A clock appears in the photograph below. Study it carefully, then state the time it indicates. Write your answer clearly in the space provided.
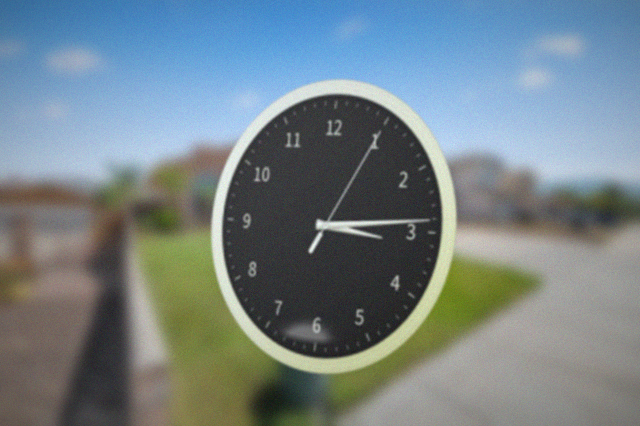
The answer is 3:14:05
